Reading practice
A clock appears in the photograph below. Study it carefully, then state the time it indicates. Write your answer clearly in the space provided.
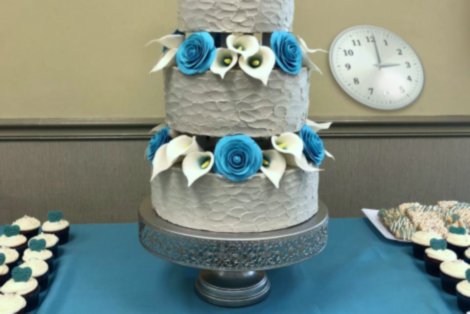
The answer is 3:01
